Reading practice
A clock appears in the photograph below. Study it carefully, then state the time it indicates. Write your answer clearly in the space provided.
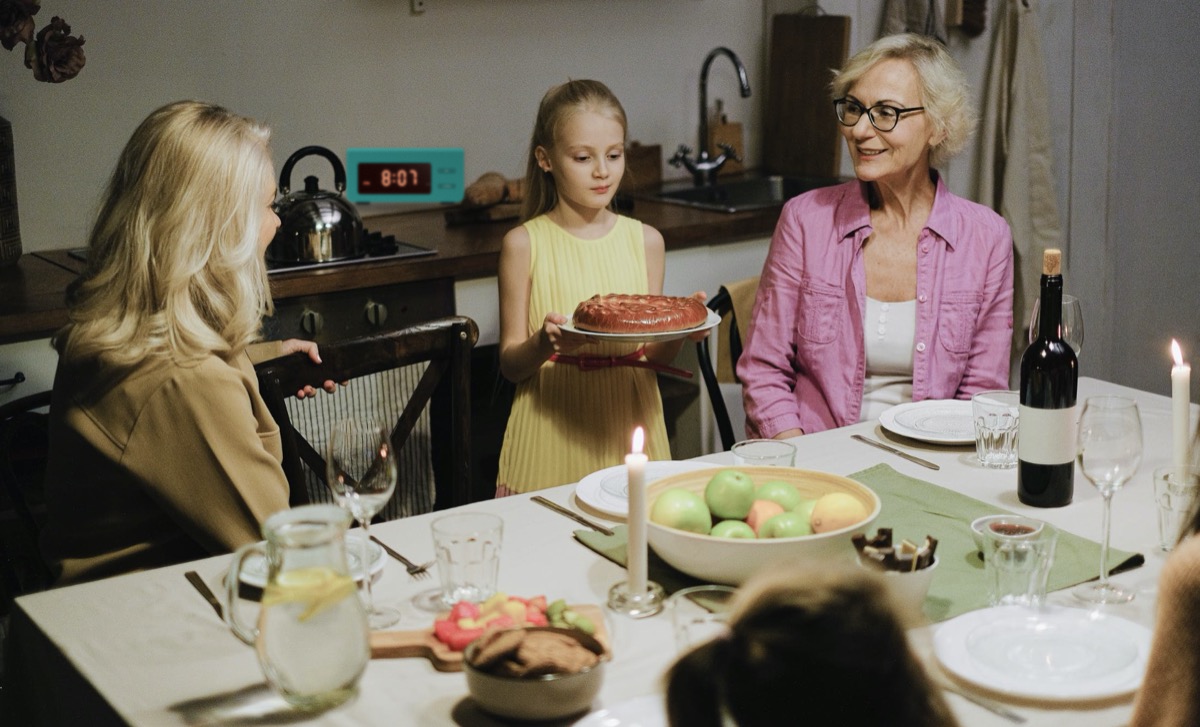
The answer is 8:07
